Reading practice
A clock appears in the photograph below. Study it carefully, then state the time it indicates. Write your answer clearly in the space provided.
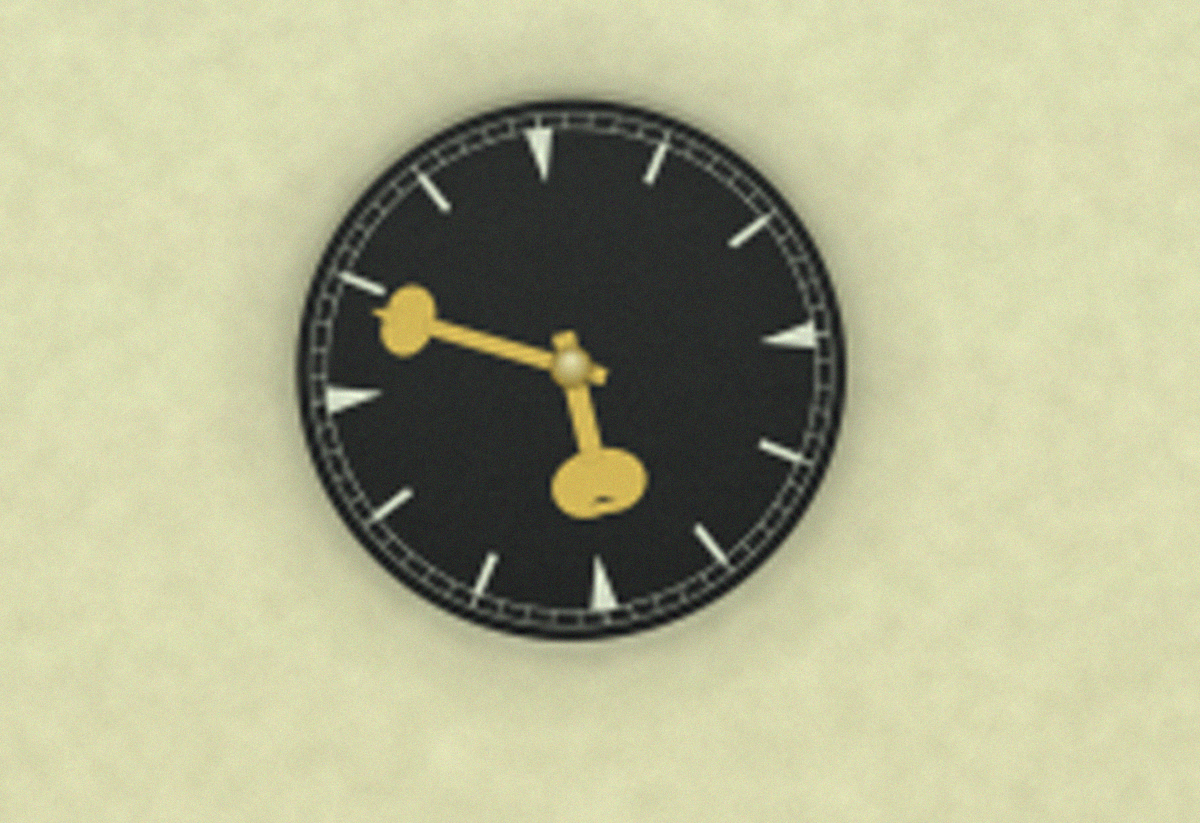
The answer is 5:49
